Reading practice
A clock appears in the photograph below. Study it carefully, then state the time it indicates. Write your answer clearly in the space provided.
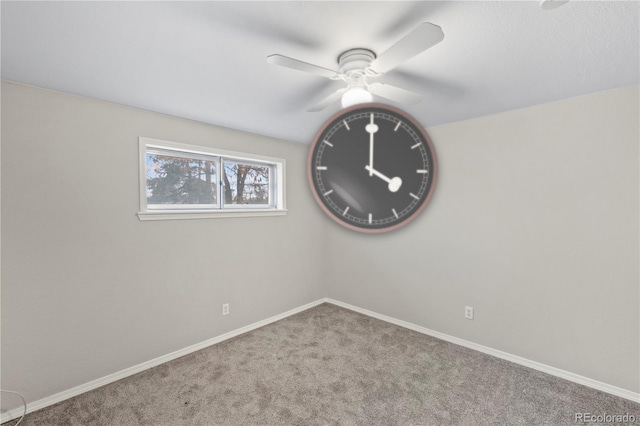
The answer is 4:00
